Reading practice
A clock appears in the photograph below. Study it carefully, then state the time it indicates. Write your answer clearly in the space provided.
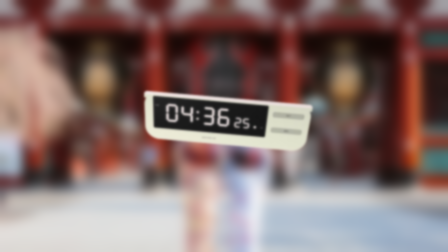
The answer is 4:36
